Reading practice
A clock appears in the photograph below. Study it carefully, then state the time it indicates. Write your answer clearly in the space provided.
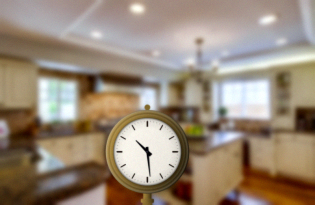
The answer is 10:29
